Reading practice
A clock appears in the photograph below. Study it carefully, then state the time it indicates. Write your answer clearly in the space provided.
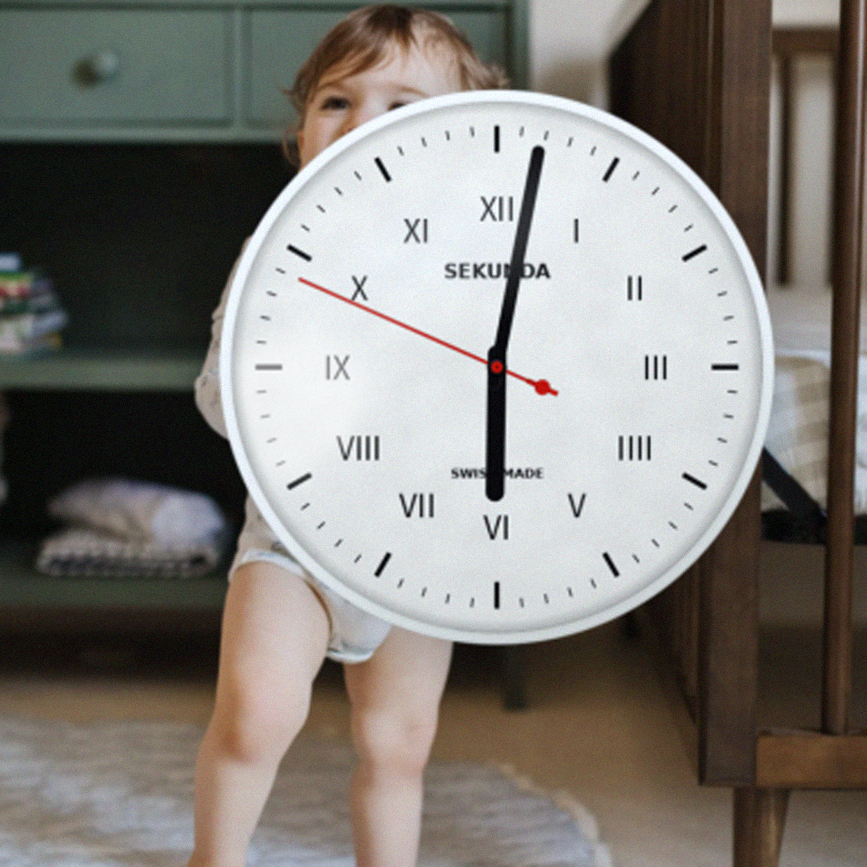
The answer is 6:01:49
